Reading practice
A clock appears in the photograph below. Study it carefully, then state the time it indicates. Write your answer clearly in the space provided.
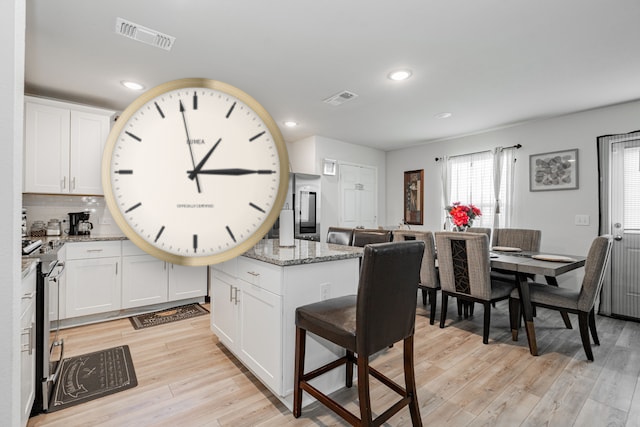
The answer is 1:14:58
